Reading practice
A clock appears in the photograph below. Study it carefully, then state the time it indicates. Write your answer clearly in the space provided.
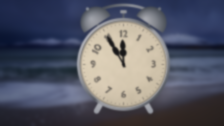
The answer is 11:55
